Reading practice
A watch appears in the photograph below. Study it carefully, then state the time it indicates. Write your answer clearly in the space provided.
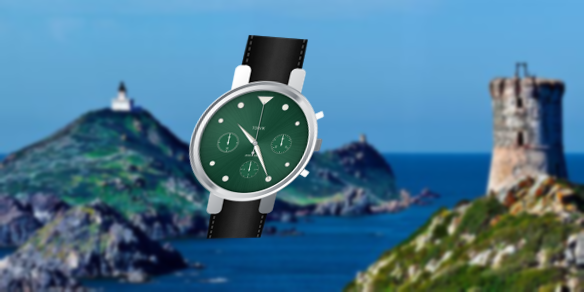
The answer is 10:25
